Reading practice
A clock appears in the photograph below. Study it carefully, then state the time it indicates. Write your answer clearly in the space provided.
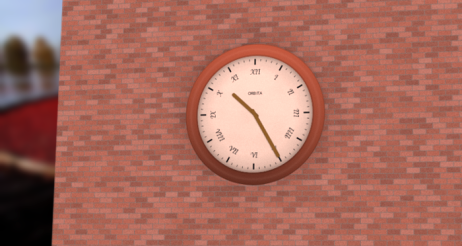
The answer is 10:25
